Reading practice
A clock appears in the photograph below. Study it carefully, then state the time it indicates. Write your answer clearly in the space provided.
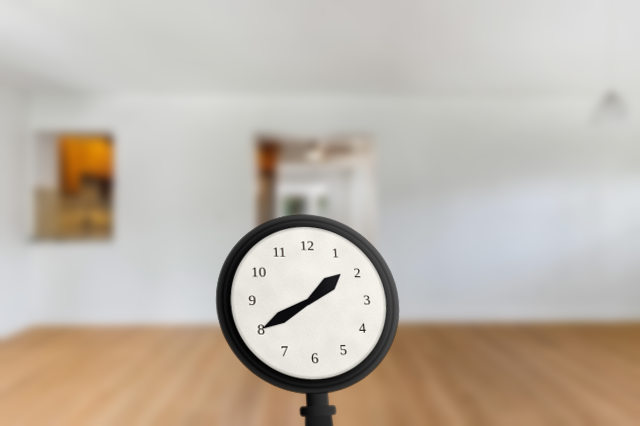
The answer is 1:40
